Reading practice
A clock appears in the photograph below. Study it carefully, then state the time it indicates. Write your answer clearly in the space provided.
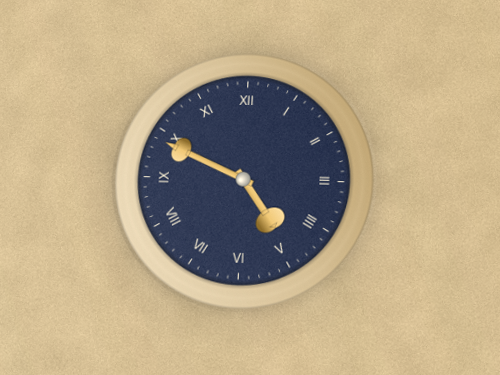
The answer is 4:49
